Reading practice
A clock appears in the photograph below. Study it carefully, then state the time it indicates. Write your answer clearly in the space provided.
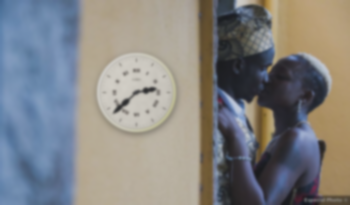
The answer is 2:38
